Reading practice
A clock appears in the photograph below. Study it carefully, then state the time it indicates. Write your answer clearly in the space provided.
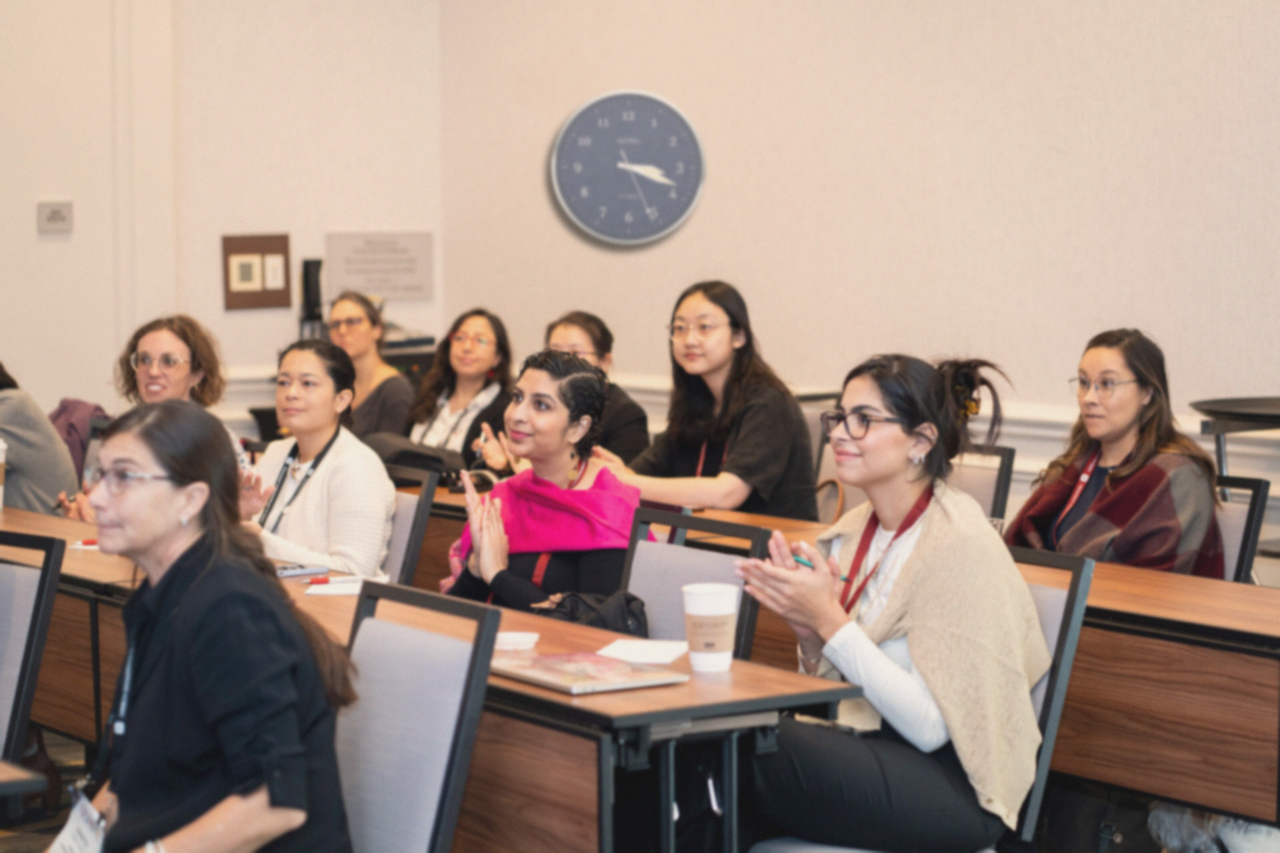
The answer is 3:18:26
